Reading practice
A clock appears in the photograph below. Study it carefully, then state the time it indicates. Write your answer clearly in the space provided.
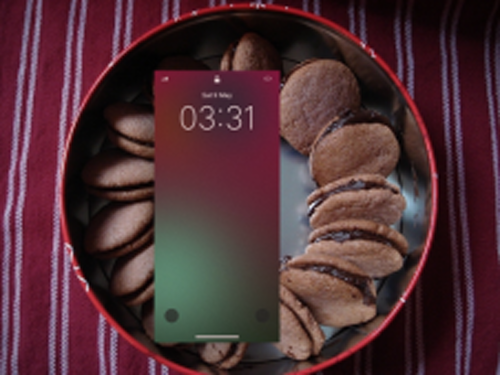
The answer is 3:31
